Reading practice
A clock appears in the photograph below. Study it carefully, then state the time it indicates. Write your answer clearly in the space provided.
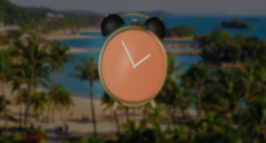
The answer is 1:55
